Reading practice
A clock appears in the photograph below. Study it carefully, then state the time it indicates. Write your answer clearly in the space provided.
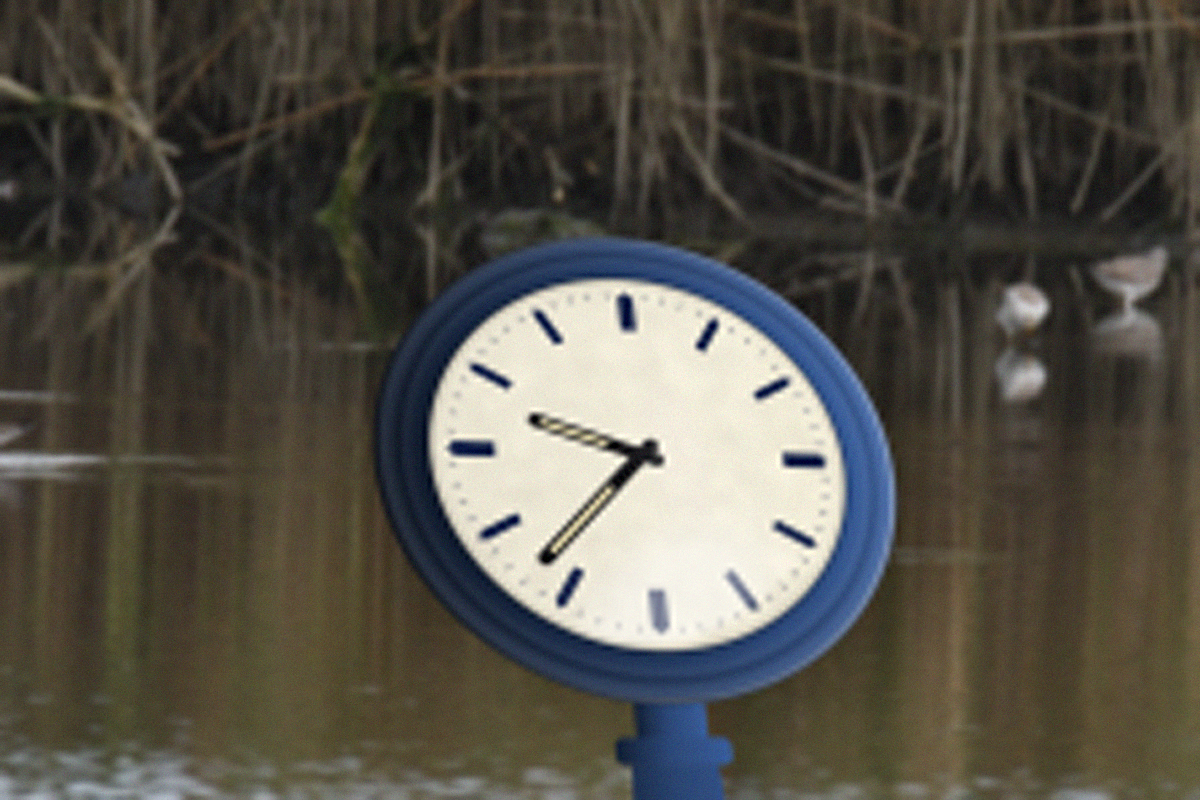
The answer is 9:37
